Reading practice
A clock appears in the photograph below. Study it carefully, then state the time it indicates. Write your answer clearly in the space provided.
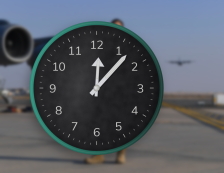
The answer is 12:07
